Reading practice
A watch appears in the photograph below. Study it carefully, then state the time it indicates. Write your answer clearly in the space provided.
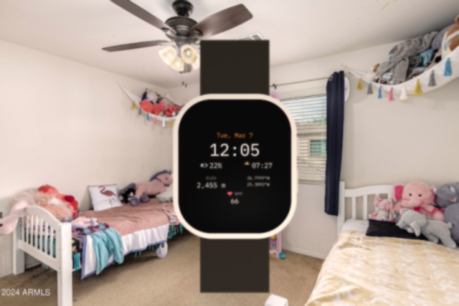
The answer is 12:05
